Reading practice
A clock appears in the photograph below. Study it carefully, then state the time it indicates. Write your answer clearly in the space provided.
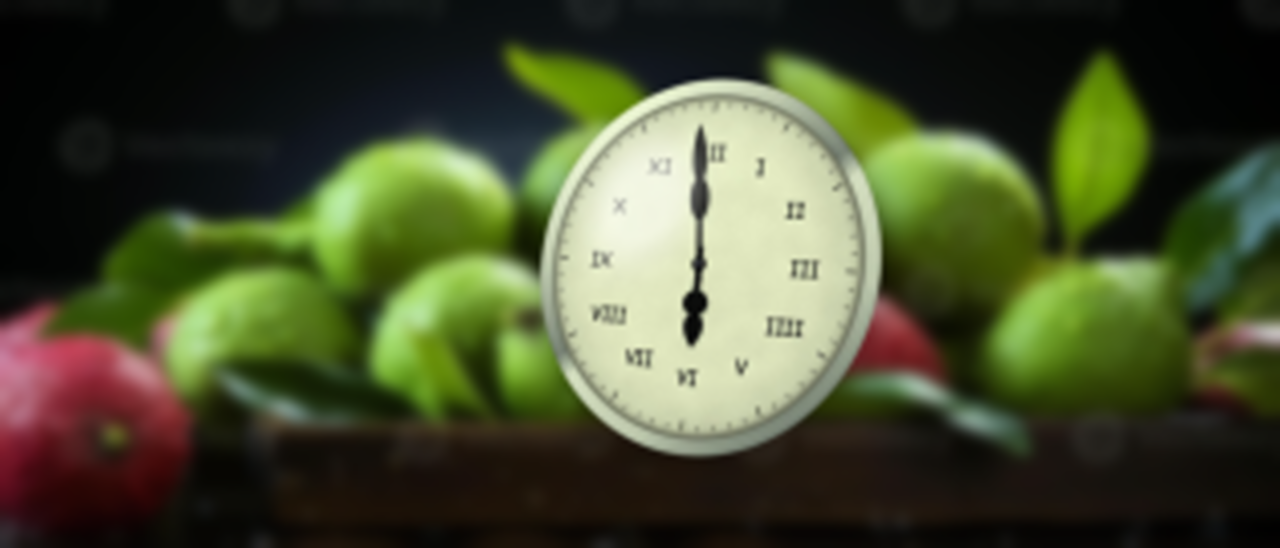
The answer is 5:59
